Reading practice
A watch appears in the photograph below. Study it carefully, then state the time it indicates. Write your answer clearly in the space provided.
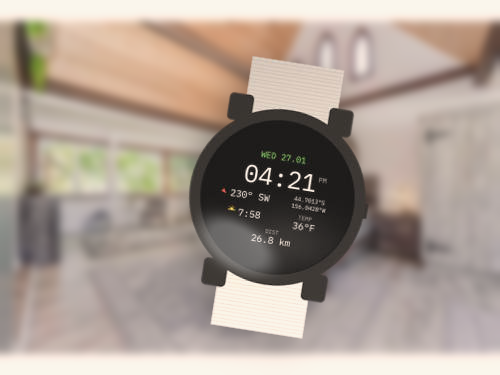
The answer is 4:21
